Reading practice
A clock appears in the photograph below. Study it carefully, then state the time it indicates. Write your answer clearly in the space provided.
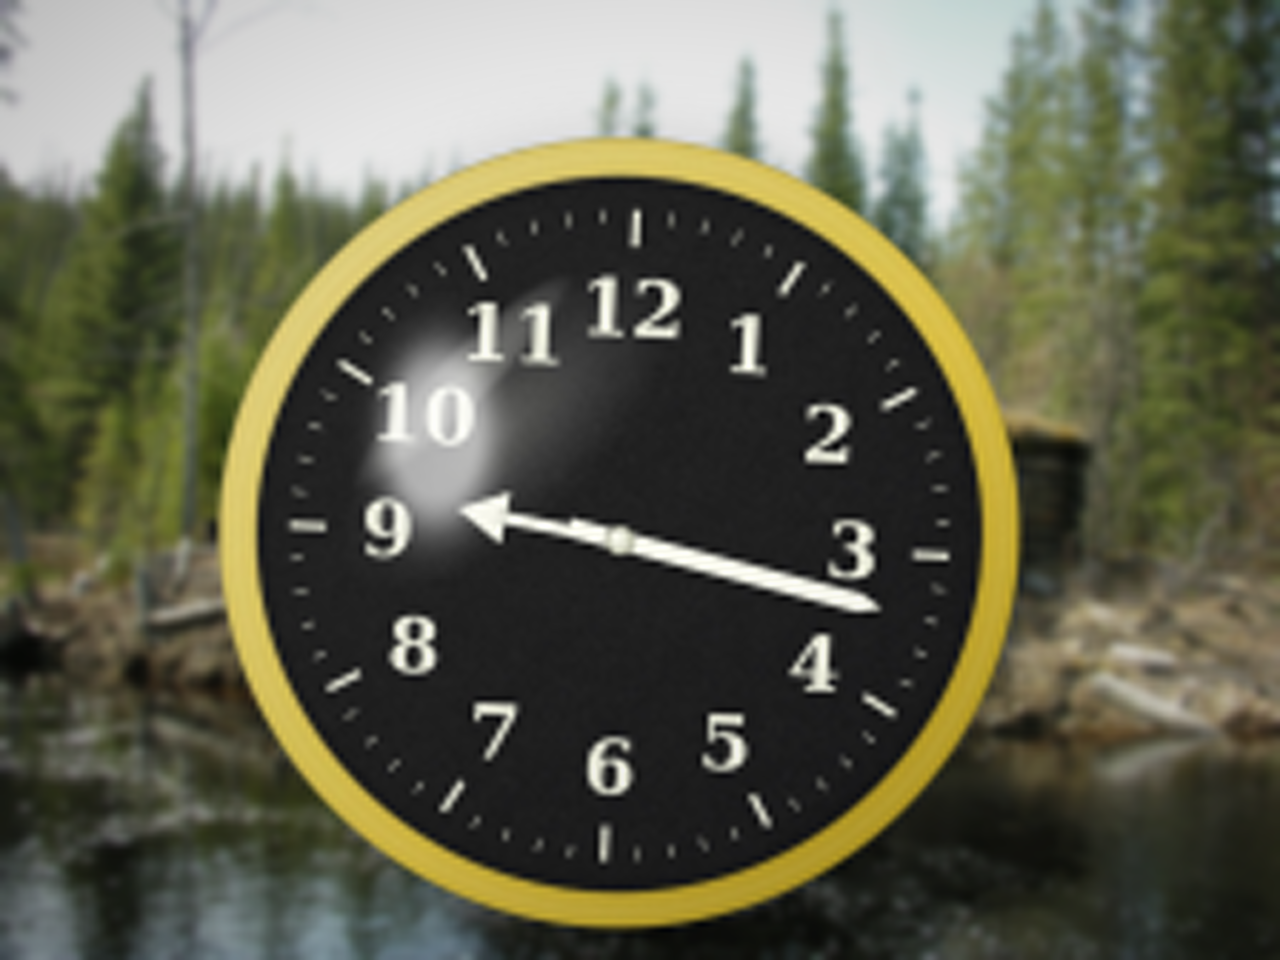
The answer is 9:17
